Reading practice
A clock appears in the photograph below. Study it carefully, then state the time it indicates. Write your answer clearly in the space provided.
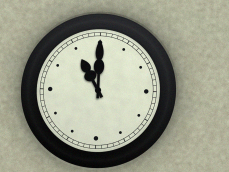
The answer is 11:00
